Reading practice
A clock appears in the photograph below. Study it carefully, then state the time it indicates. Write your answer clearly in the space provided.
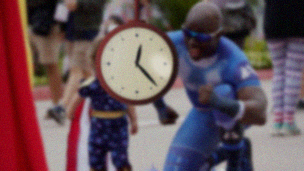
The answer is 12:23
